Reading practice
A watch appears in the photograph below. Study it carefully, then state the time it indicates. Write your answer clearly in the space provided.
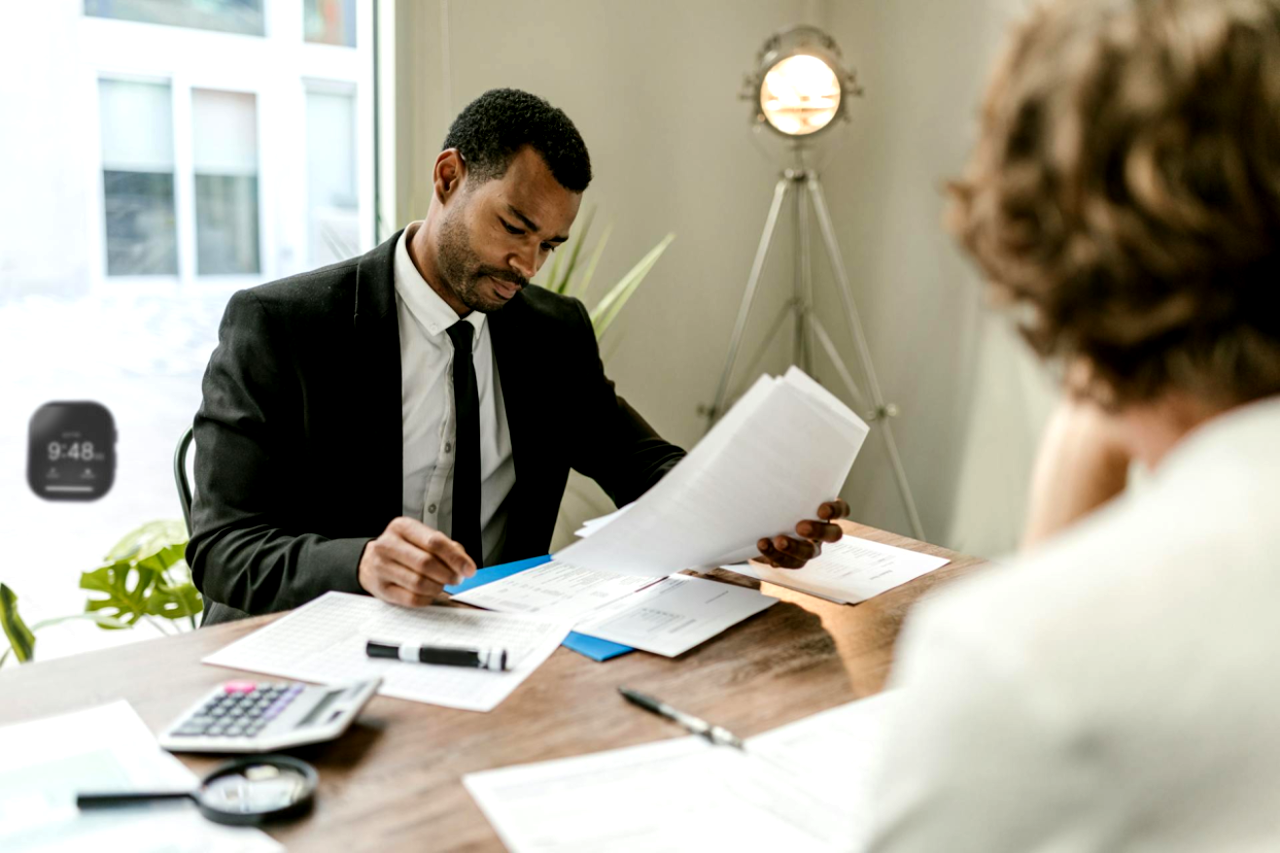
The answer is 9:48
